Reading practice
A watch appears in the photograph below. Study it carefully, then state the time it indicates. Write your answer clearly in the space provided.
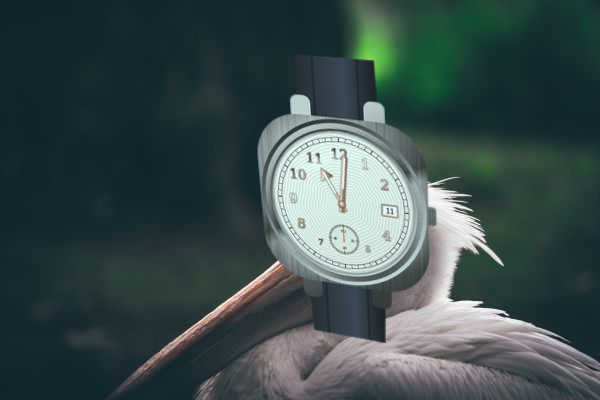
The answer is 11:01
